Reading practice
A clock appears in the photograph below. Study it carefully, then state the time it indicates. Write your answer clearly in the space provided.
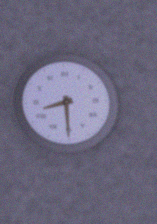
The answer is 8:30
